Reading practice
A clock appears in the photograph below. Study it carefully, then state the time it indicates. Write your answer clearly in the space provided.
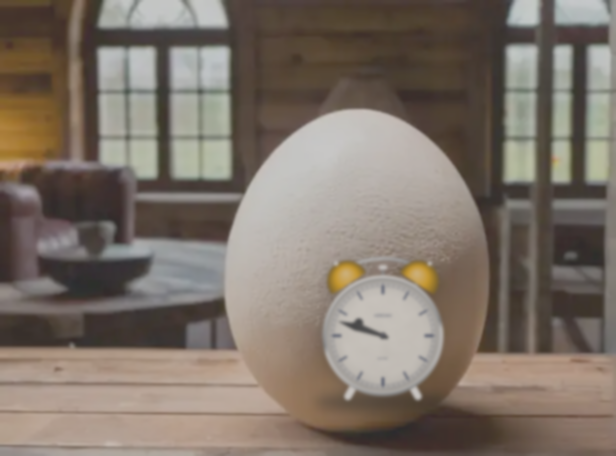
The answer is 9:48
